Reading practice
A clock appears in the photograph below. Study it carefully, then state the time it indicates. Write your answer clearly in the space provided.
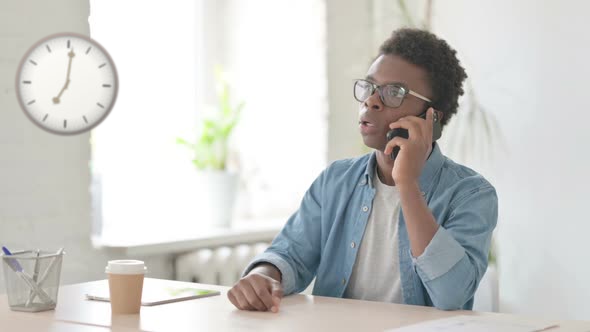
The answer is 7:01
